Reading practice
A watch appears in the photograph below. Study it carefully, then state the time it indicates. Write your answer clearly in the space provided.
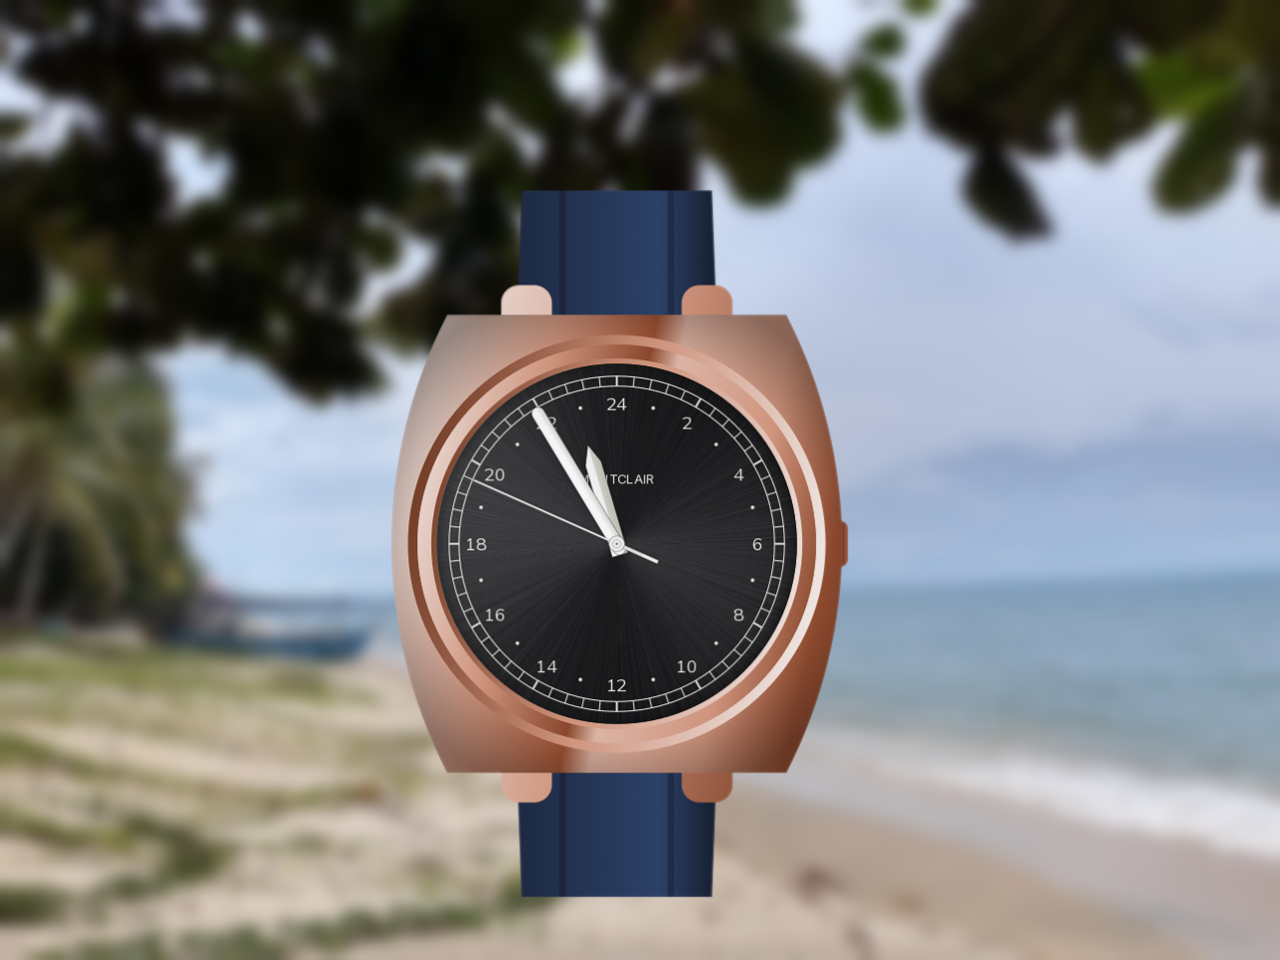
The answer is 22:54:49
